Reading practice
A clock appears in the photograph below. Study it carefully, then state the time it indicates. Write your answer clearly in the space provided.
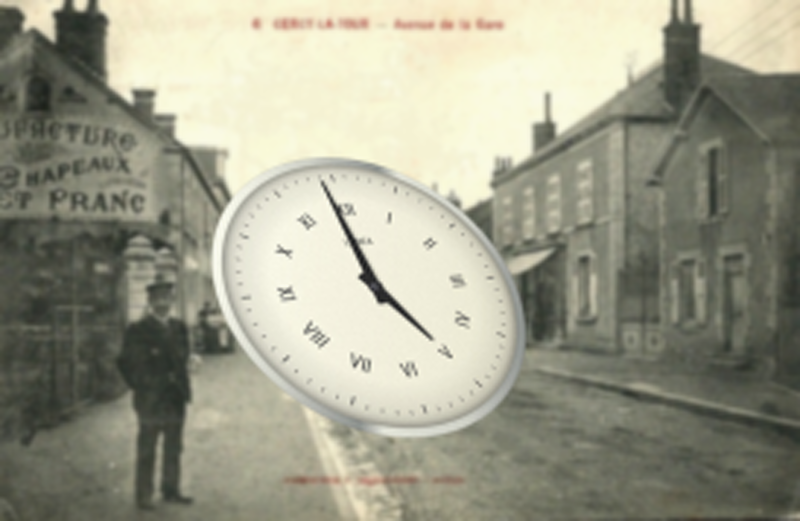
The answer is 4:59
